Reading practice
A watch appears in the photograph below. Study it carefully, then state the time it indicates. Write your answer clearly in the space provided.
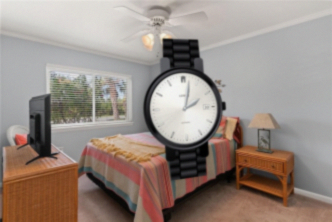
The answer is 2:02
